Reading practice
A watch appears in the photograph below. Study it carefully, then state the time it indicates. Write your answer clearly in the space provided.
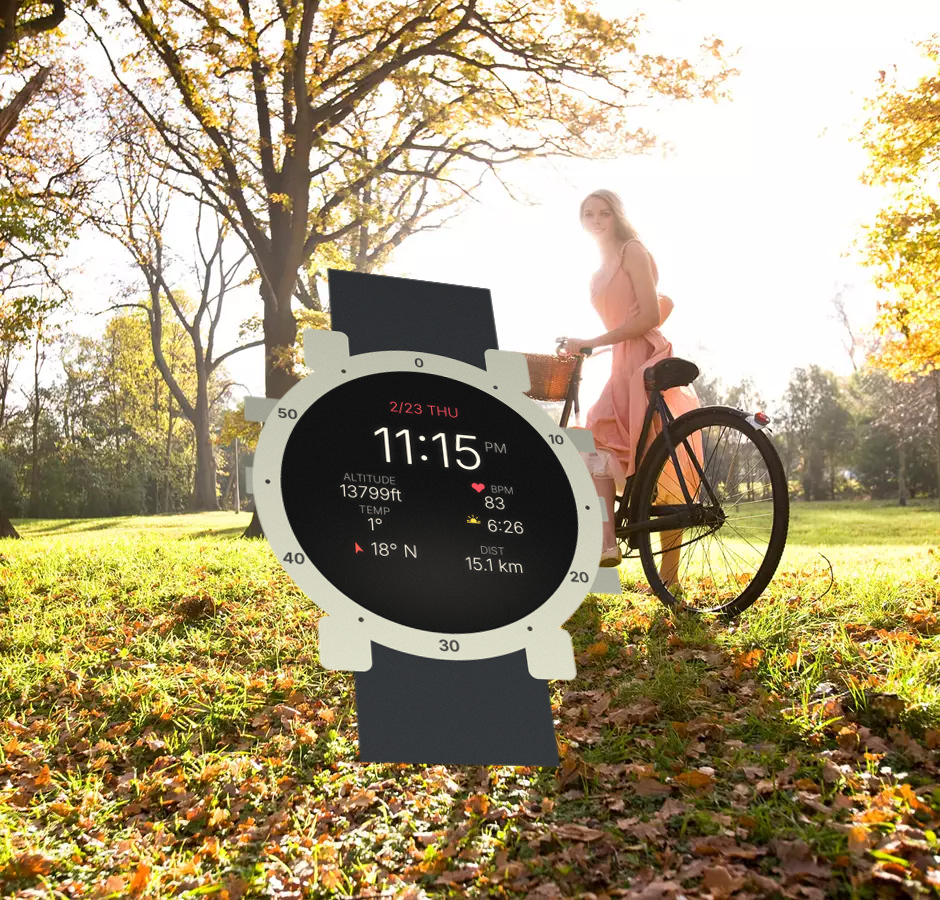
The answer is 11:15
